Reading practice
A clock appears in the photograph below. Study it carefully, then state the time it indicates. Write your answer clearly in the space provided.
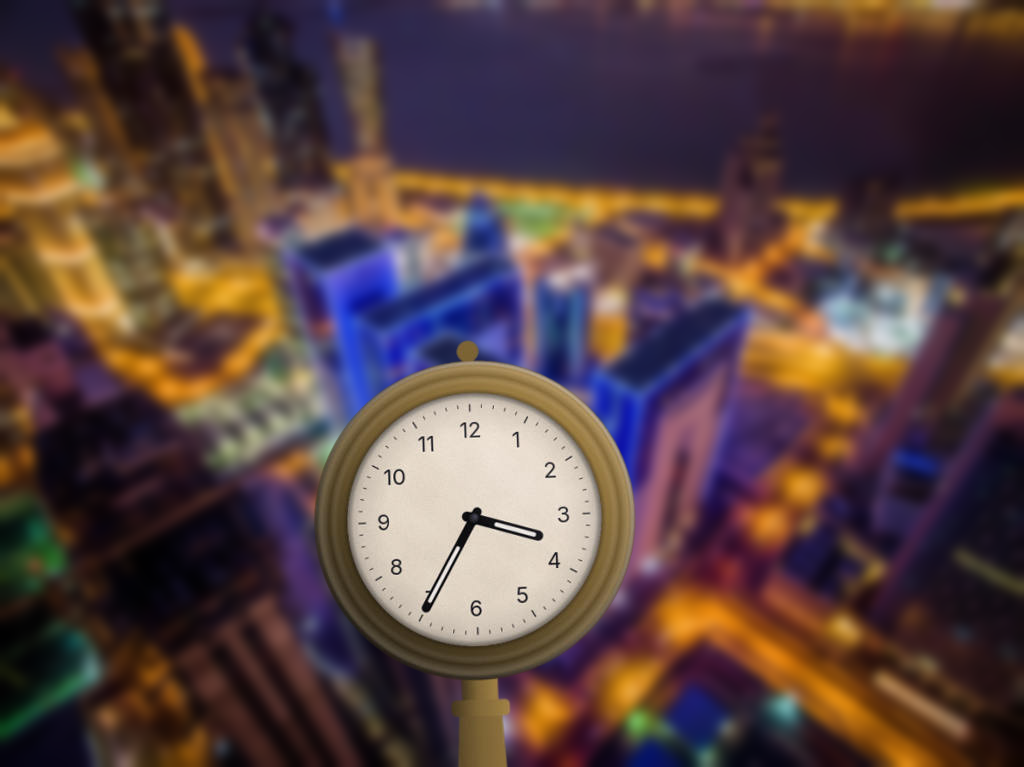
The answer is 3:35
